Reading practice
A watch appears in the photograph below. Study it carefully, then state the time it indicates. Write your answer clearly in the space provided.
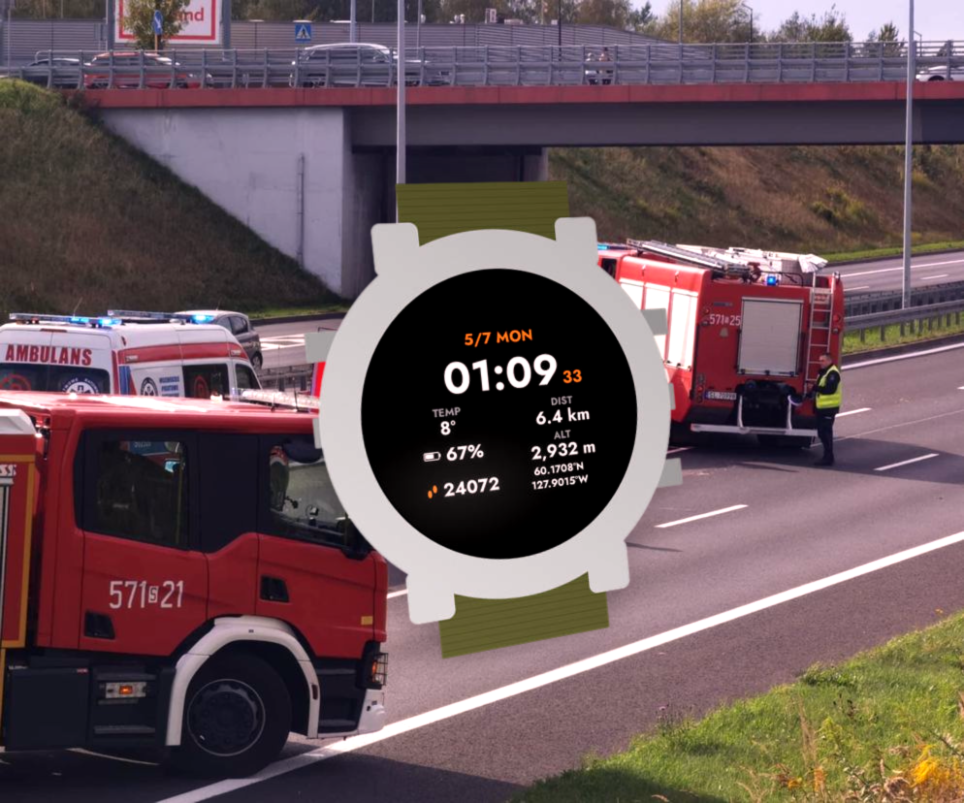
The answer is 1:09:33
